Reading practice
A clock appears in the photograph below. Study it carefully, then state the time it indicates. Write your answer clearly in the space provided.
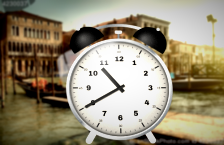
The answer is 10:40
